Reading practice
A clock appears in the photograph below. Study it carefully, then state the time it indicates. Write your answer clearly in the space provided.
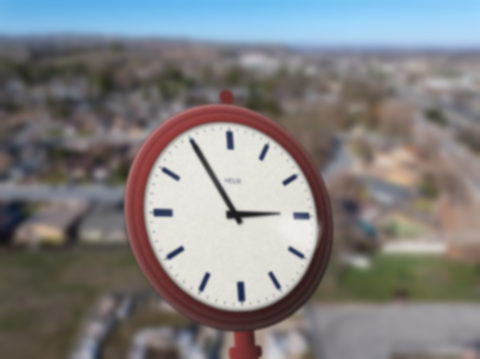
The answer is 2:55
